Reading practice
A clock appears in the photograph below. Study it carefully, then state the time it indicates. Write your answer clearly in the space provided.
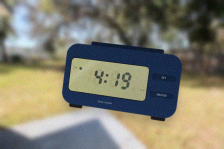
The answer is 4:19
